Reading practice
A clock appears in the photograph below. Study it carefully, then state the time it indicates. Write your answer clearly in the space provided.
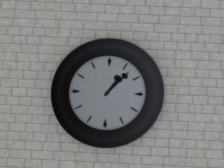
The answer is 1:07
